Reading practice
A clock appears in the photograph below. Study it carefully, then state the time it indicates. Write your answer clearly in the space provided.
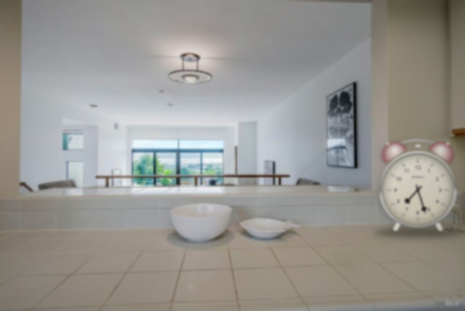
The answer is 7:27
